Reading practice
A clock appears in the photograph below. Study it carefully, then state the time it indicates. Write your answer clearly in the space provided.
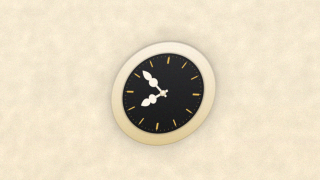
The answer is 7:52
